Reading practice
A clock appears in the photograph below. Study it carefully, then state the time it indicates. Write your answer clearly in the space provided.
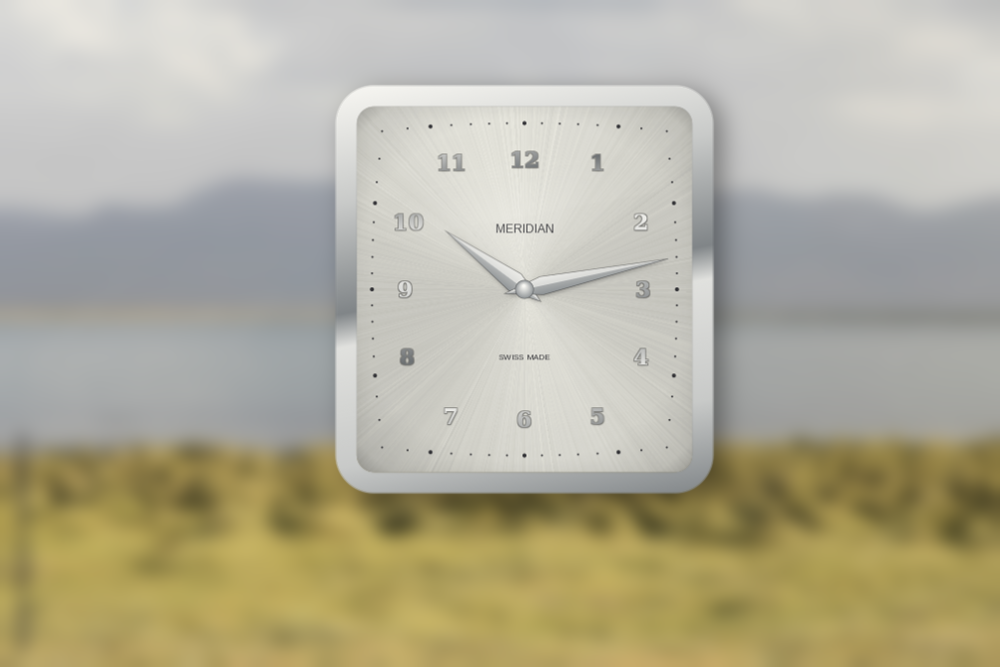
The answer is 10:13
